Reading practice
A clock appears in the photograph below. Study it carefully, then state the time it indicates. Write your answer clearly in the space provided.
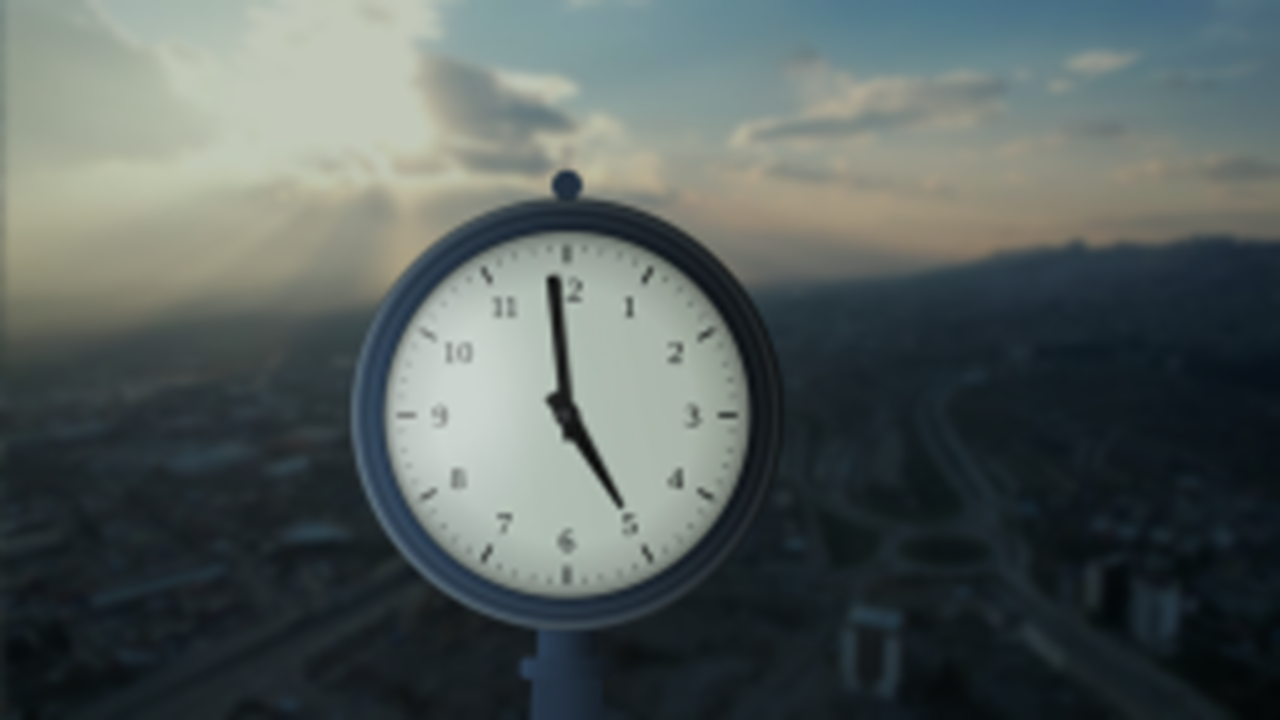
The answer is 4:59
